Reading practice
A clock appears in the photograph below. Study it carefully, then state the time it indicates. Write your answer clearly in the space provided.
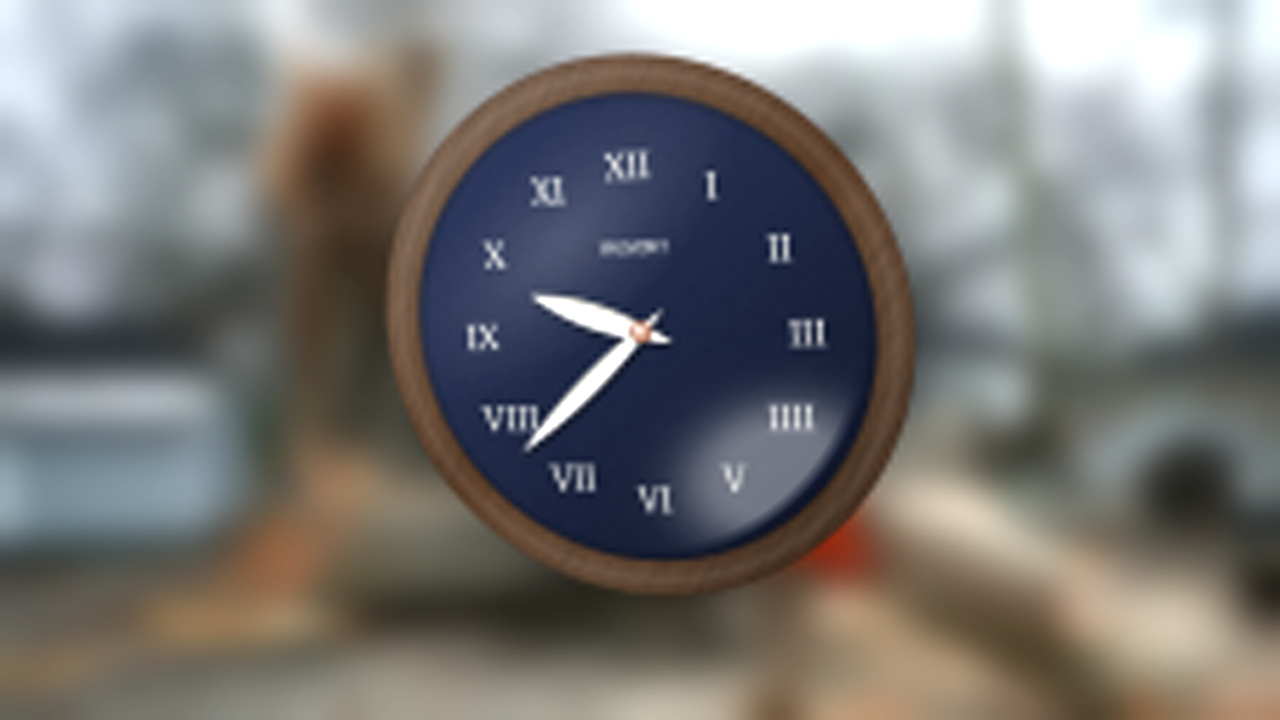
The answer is 9:38
